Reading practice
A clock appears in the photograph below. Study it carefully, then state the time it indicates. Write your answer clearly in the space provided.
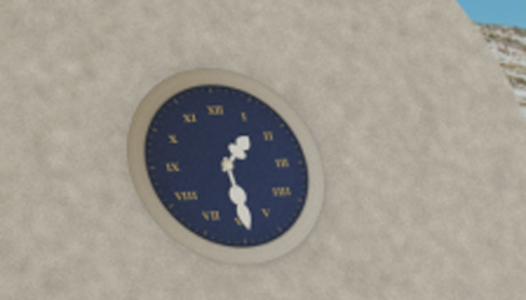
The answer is 1:29
